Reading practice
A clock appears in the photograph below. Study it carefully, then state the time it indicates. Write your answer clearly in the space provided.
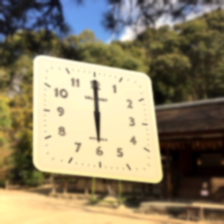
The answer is 6:00
